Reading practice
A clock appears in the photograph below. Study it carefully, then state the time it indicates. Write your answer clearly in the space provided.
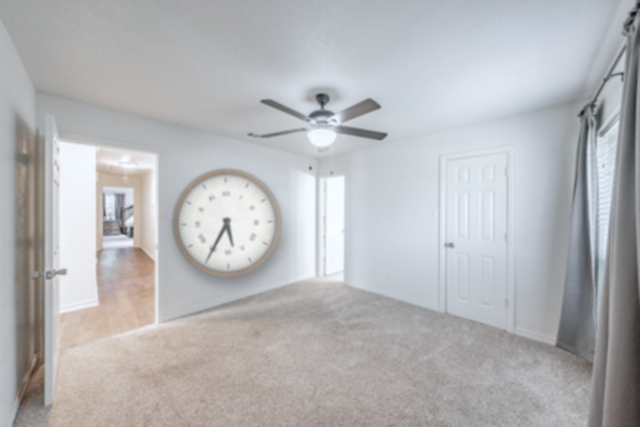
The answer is 5:35
